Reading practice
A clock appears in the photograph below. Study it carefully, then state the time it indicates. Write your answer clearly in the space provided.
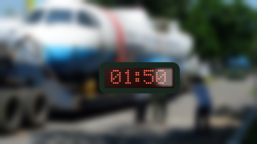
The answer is 1:50
